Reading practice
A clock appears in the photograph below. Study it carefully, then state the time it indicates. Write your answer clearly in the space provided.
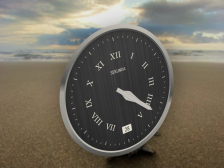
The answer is 4:22
